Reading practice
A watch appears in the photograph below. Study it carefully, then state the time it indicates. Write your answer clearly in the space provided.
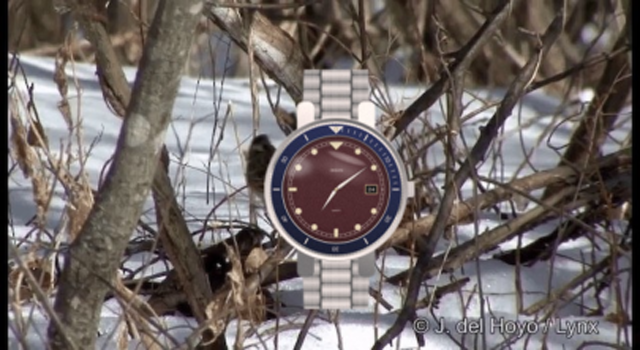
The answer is 7:09
